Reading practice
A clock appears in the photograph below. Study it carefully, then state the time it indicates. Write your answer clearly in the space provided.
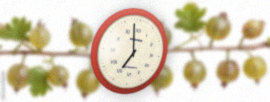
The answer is 6:58
